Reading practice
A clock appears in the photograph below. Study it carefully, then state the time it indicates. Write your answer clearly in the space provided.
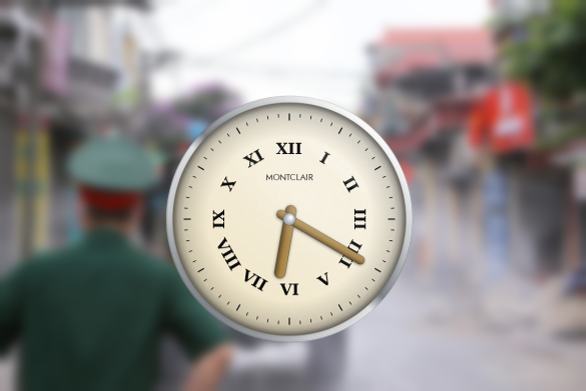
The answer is 6:20
